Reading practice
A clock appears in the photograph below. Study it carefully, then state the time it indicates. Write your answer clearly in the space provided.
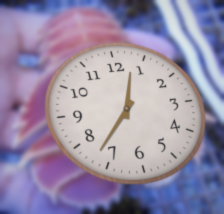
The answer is 12:37
